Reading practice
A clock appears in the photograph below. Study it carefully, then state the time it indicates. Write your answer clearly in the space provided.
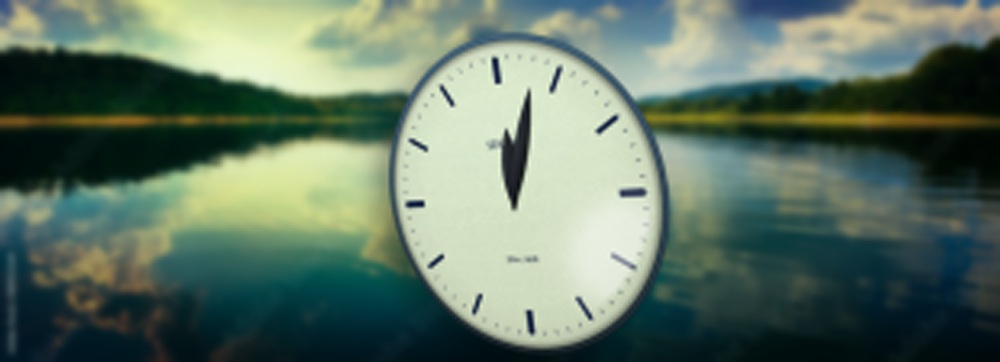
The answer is 12:03
